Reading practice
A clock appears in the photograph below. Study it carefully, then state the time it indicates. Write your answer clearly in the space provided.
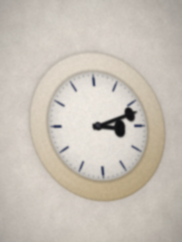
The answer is 3:12
